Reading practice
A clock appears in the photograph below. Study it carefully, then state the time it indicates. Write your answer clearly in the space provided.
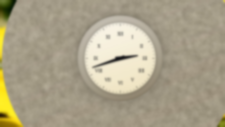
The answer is 2:42
